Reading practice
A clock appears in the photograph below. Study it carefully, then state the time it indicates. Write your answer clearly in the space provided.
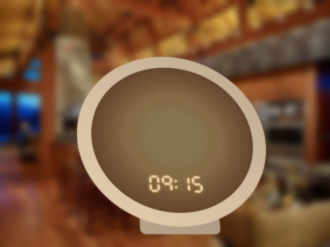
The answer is 9:15
